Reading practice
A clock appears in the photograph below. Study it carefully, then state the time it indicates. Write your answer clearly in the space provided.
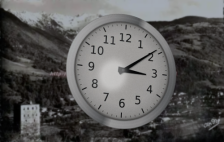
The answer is 3:09
